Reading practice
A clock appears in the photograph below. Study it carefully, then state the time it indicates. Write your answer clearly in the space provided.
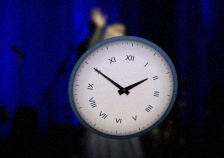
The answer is 1:50
